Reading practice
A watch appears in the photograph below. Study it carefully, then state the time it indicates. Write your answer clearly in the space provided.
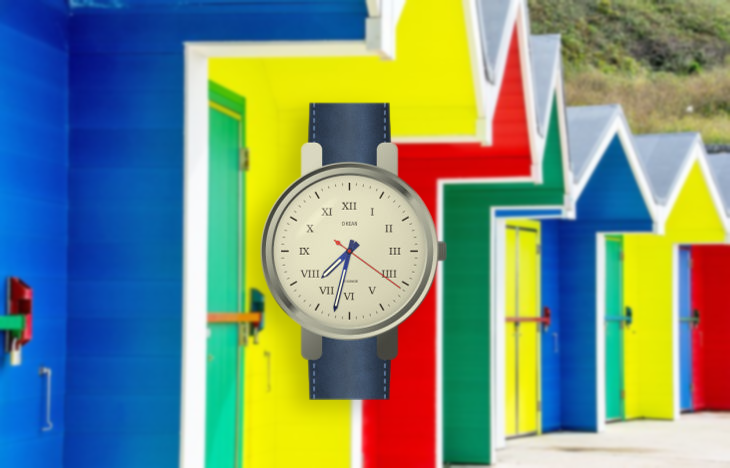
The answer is 7:32:21
